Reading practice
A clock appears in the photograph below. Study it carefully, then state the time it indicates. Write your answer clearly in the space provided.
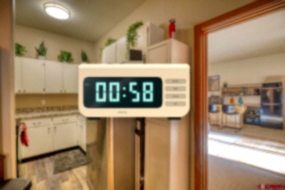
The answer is 0:58
